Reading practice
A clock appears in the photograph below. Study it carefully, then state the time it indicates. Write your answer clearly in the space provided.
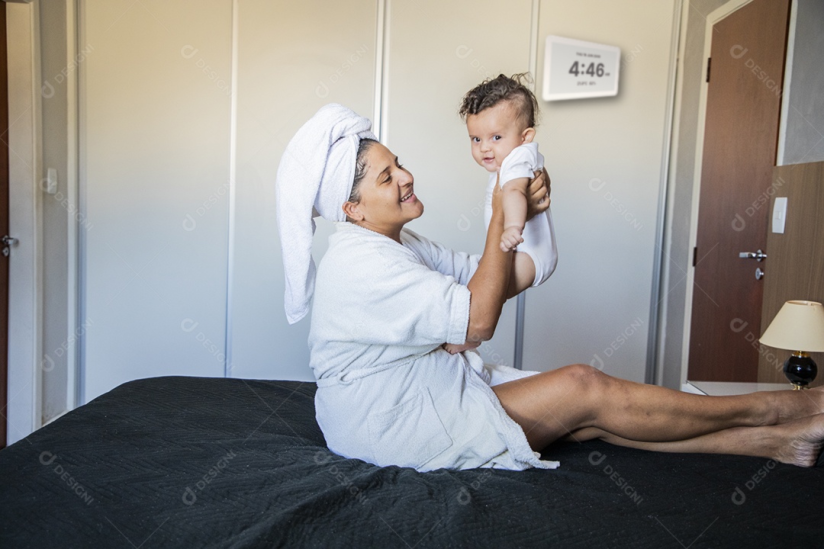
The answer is 4:46
